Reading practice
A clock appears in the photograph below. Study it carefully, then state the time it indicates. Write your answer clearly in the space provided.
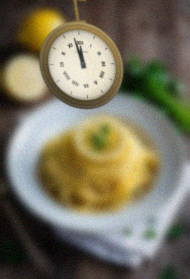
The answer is 11:58
